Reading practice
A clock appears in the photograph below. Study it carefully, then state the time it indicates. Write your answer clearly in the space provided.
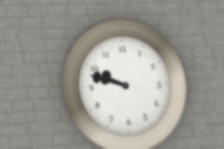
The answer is 9:48
